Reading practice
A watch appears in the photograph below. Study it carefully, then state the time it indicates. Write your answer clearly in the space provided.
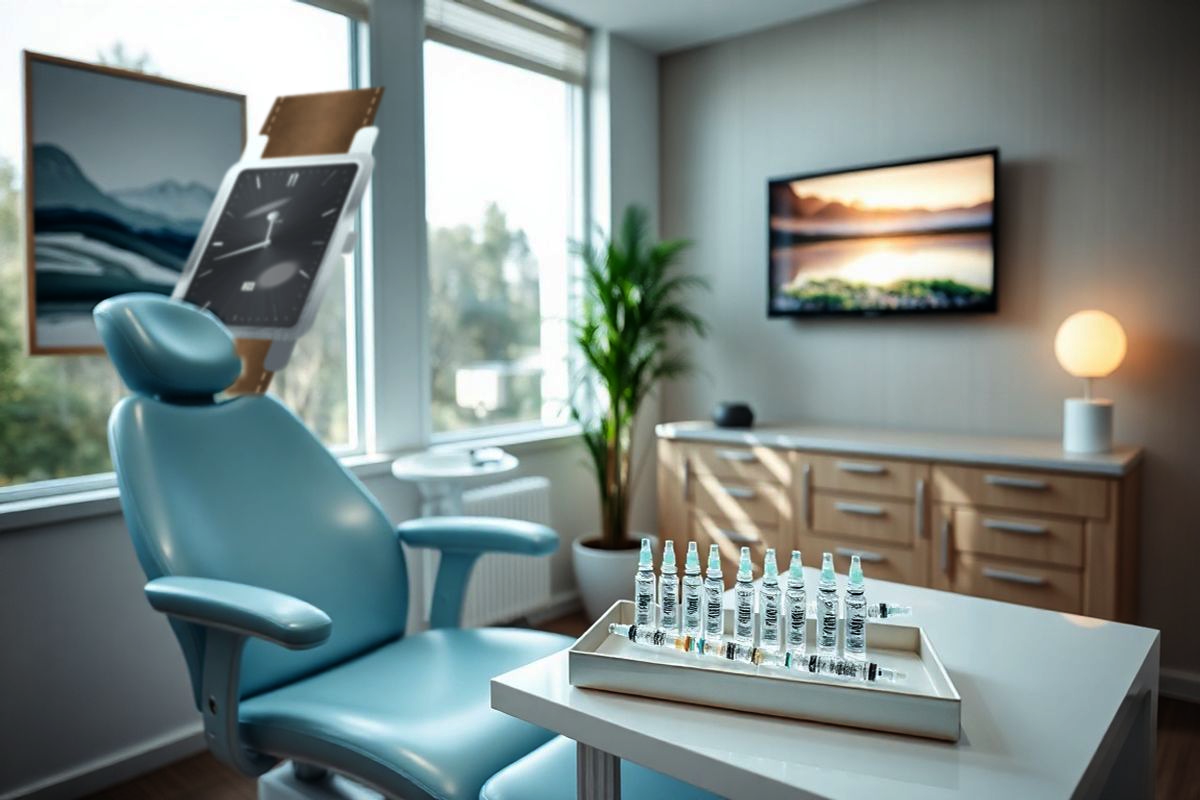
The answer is 11:42
